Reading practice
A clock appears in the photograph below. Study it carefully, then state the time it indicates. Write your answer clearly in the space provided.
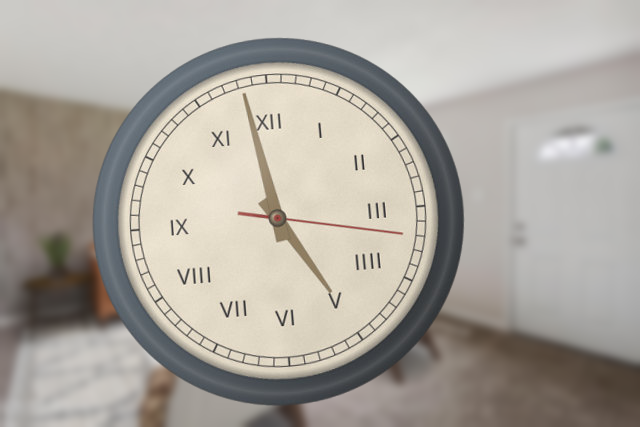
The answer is 4:58:17
